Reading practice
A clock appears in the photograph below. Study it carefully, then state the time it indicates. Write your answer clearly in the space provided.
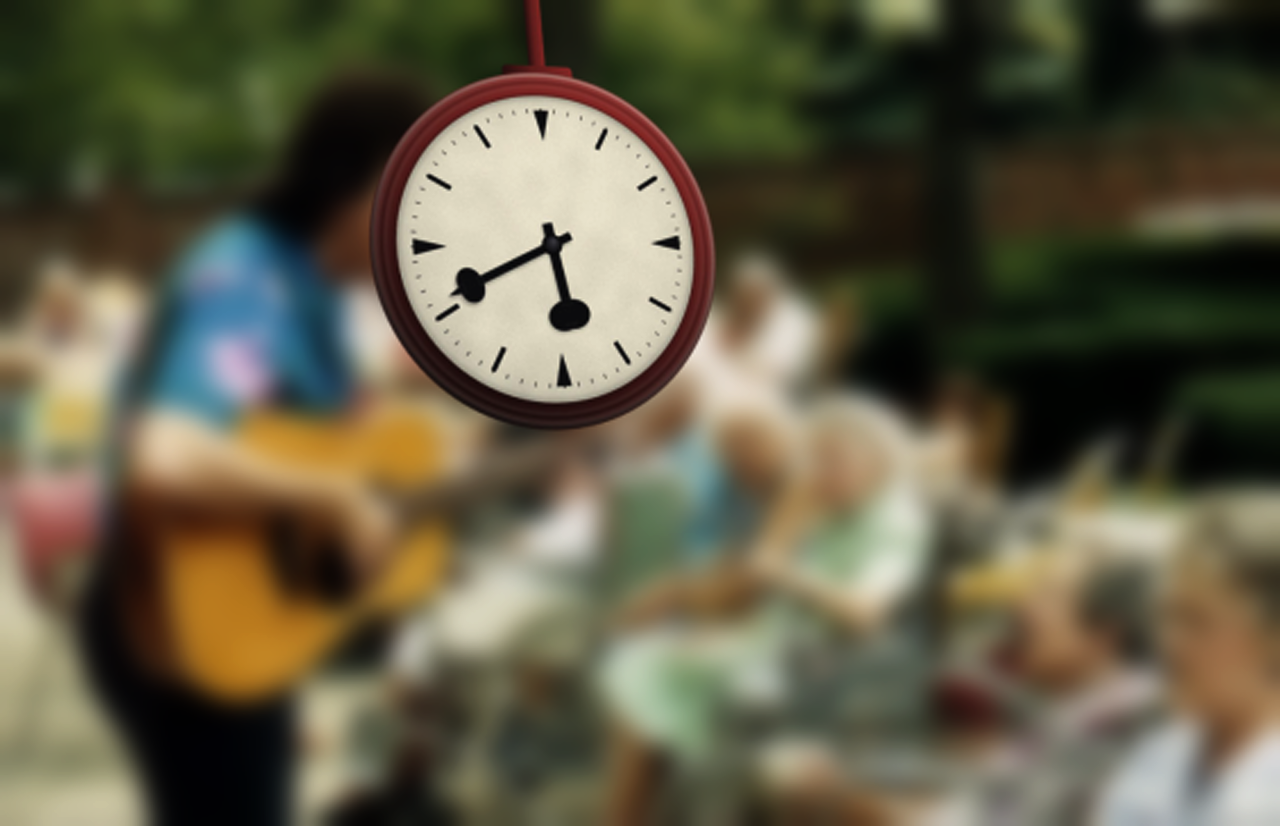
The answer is 5:41
